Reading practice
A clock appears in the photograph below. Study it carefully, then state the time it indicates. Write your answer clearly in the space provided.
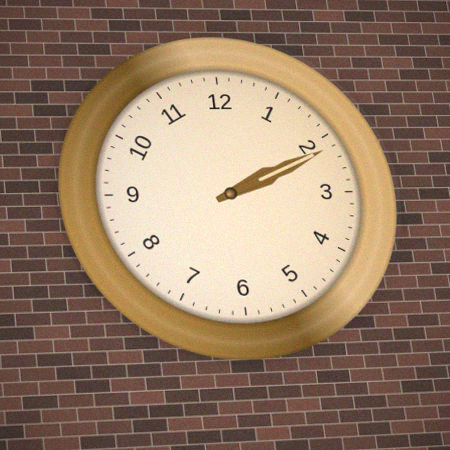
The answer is 2:11
